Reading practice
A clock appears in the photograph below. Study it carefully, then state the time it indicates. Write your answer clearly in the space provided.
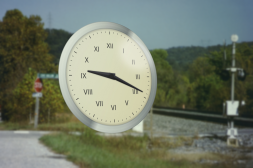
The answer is 9:19
